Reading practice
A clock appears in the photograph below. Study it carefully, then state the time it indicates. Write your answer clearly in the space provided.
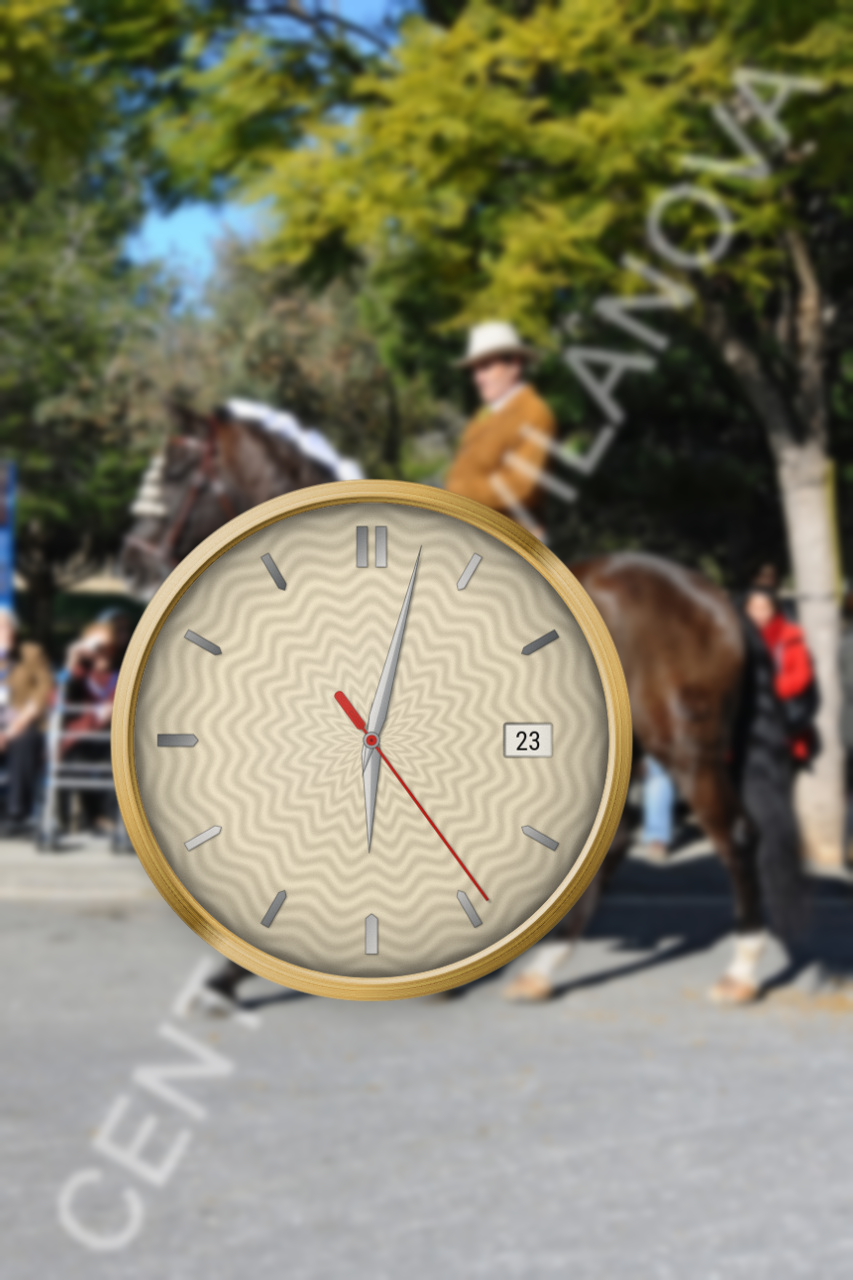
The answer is 6:02:24
